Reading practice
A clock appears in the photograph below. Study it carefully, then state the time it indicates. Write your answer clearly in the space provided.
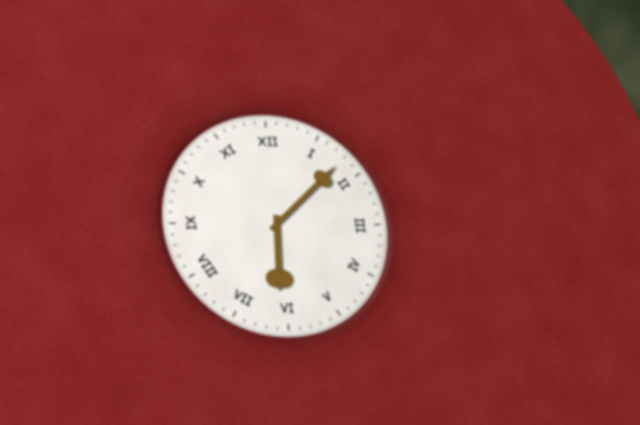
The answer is 6:08
